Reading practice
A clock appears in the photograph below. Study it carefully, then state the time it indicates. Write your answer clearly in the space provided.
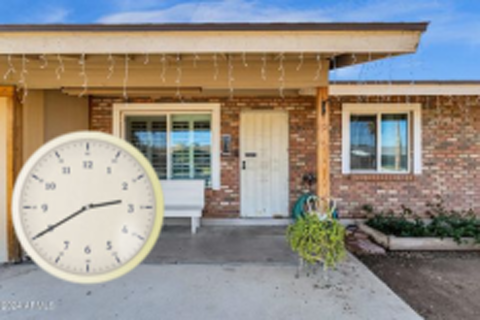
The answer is 2:40
